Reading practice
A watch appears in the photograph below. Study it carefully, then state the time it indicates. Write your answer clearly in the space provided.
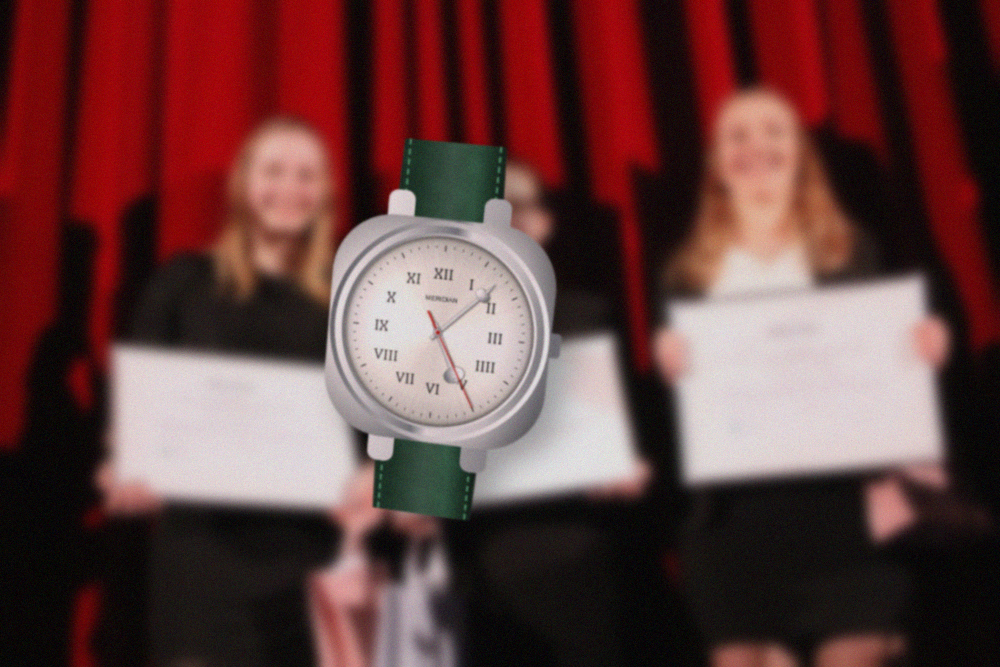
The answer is 5:07:25
